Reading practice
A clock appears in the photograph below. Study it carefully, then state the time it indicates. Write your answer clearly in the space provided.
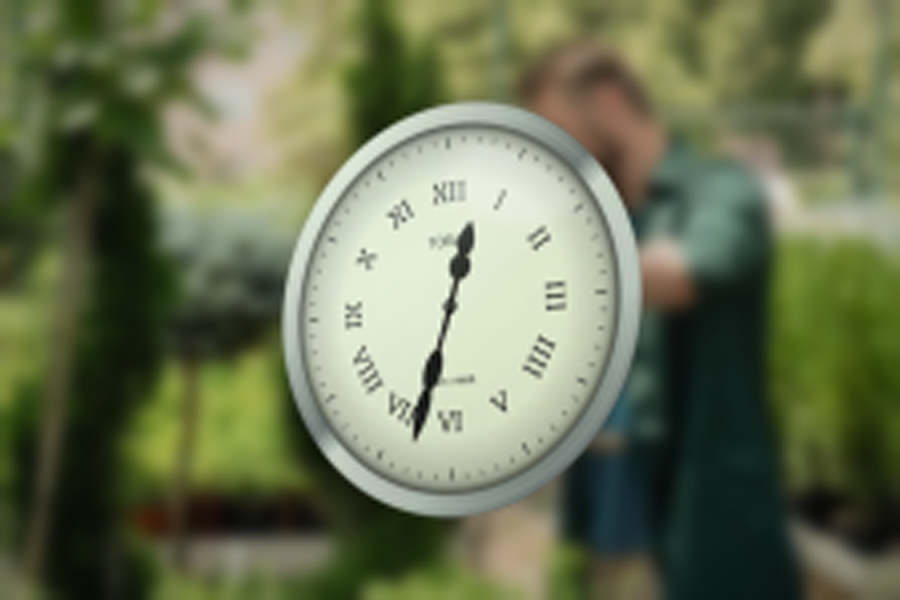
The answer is 12:33
